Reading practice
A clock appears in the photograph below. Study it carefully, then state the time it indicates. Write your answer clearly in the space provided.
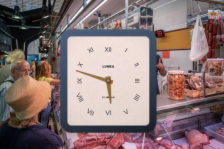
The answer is 5:48
